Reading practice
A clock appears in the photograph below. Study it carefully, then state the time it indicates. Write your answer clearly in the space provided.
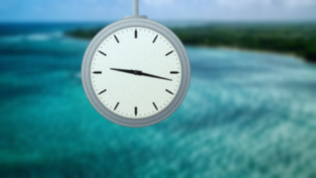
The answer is 9:17
